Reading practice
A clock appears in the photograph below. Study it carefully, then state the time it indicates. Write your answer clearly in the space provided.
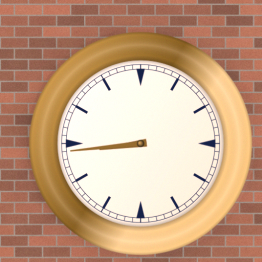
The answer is 8:44
